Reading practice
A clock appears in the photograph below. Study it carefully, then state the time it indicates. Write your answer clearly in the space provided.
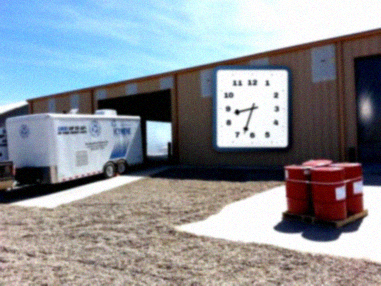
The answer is 8:33
